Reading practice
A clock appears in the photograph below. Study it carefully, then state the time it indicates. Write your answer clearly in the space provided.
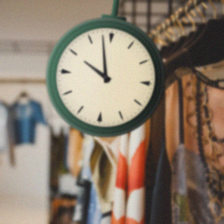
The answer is 9:58
